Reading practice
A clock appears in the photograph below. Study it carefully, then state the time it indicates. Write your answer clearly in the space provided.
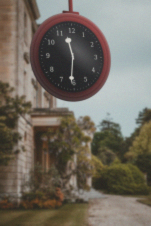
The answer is 11:31
